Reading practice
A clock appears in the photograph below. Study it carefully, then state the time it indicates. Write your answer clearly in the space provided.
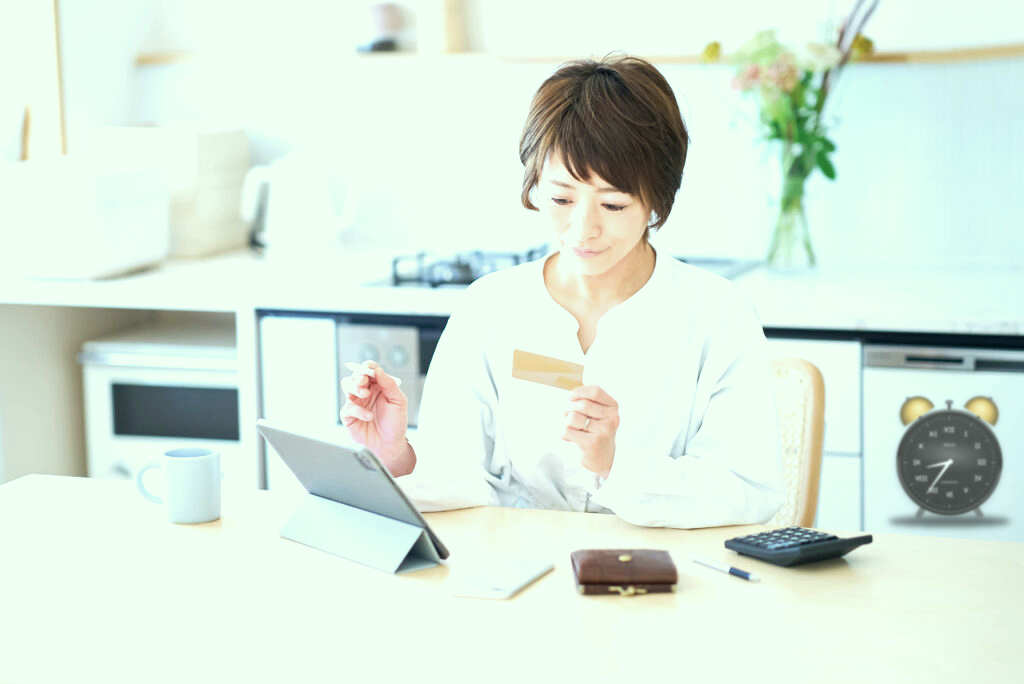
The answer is 8:36
